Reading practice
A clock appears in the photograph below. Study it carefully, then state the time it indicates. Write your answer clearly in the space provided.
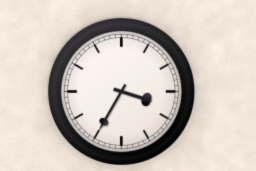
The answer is 3:35
